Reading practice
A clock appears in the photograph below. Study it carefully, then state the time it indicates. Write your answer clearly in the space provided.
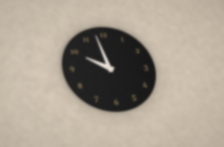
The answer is 9:58
